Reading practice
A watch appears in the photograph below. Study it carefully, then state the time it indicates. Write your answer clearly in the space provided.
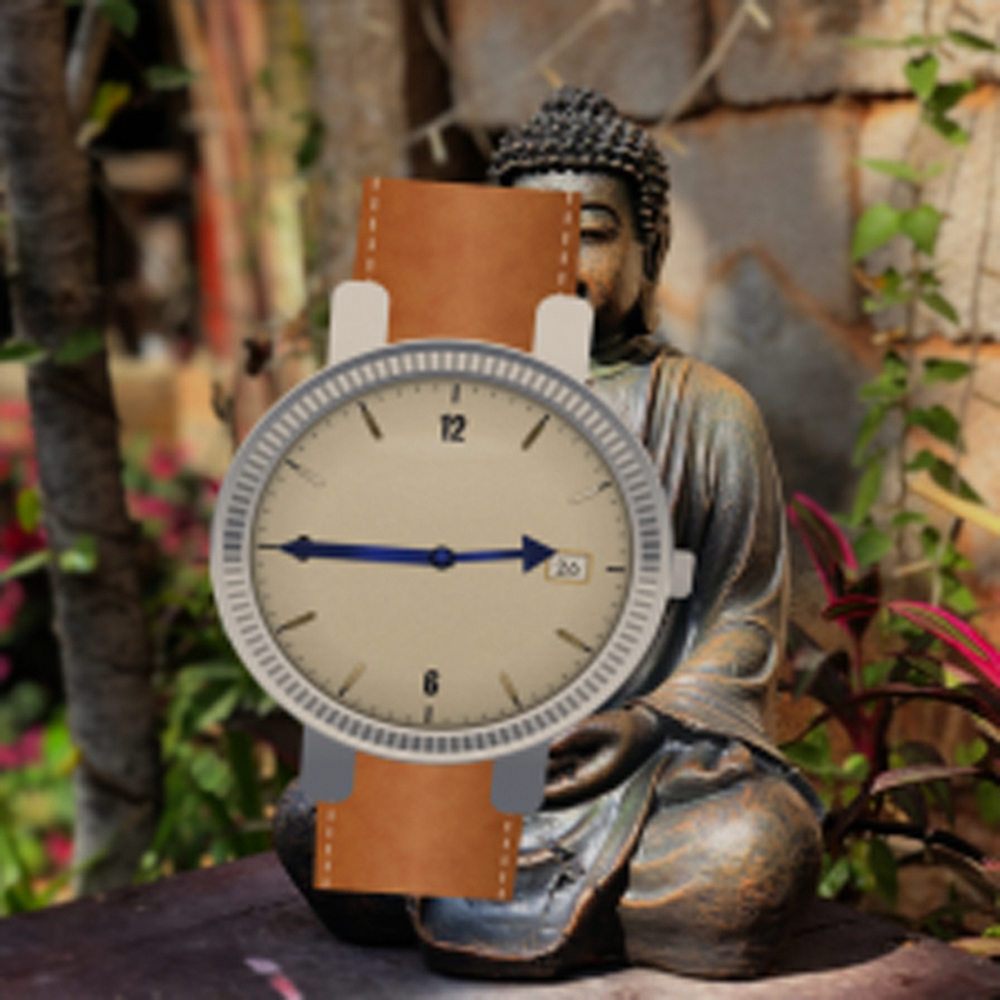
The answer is 2:45
